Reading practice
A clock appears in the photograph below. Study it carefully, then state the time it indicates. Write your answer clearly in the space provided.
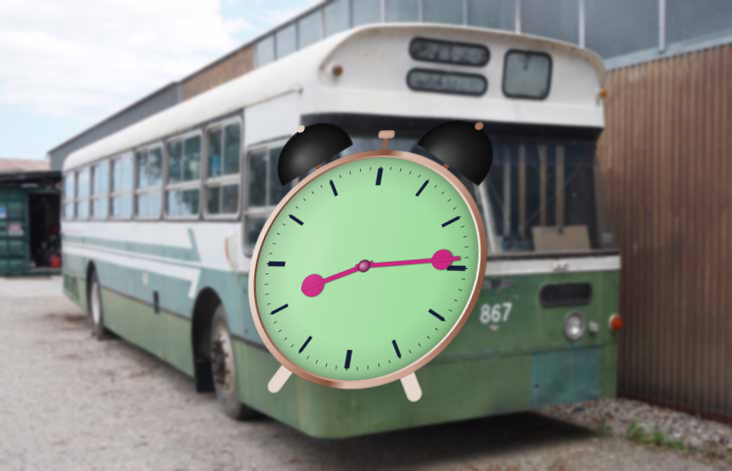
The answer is 8:14
